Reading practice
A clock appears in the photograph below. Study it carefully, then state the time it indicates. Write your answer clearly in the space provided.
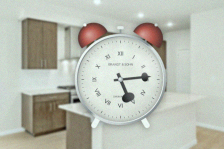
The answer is 5:14
